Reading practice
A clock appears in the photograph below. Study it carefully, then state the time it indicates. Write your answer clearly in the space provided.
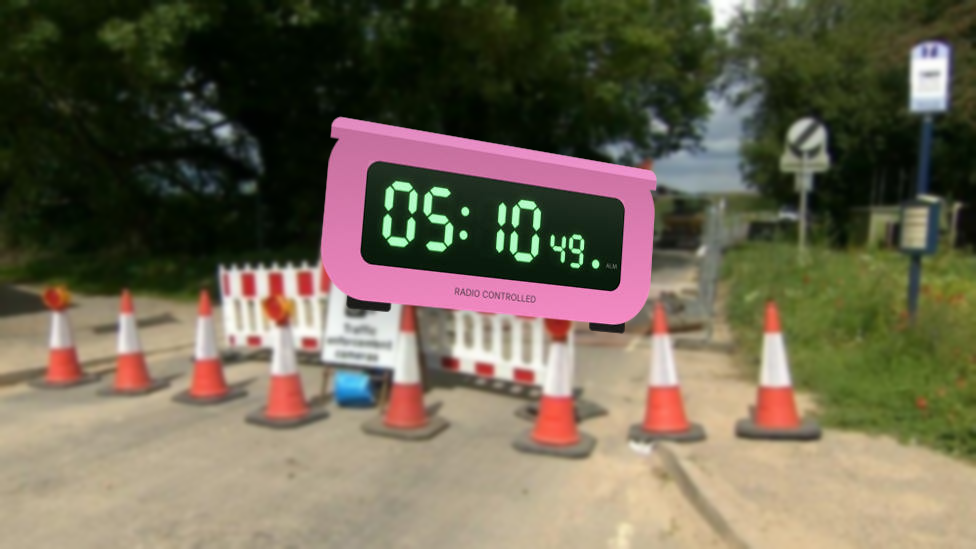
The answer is 5:10:49
